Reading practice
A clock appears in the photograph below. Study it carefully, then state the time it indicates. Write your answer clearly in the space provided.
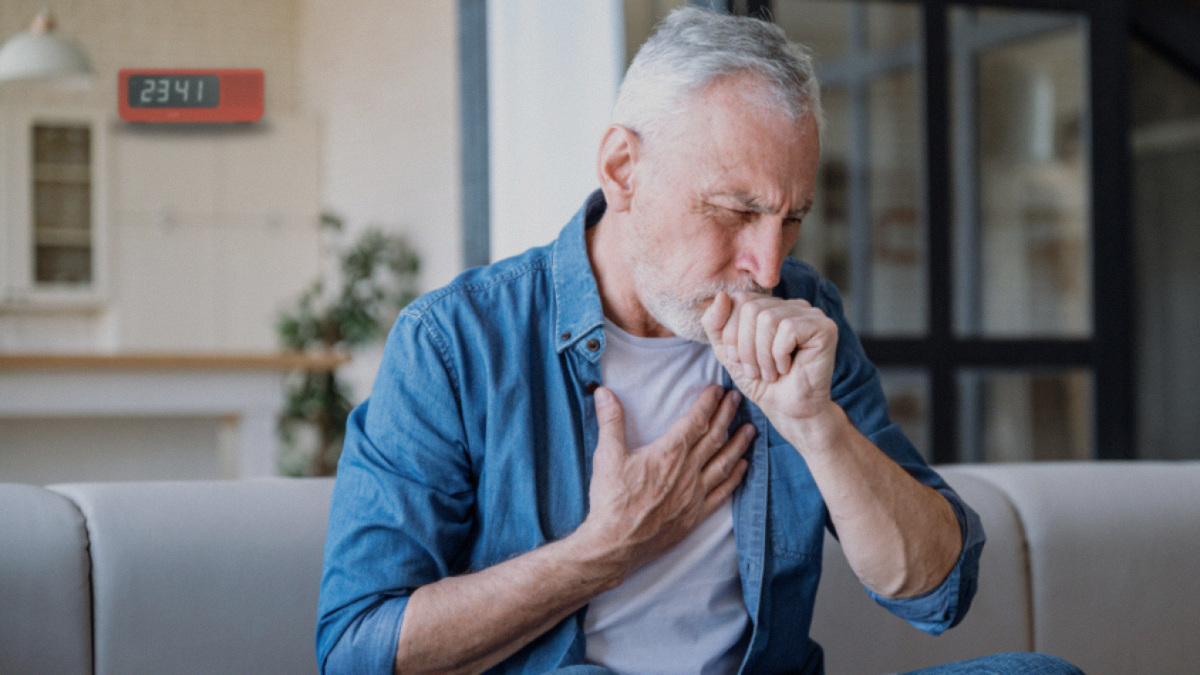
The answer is 23:41
